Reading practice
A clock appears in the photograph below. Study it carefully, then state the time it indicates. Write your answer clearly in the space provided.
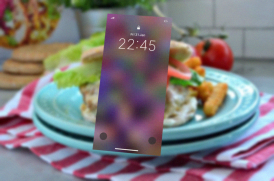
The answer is 22:45
